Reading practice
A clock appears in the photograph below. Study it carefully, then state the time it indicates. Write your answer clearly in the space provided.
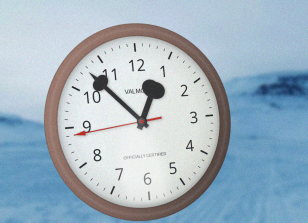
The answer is 12:52:44
